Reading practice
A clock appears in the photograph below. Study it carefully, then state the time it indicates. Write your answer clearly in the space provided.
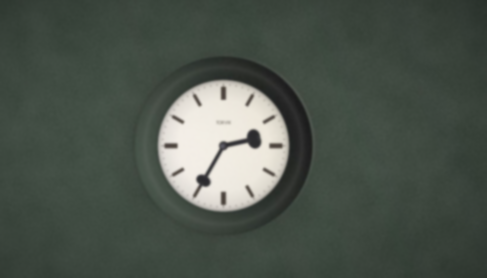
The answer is 2:35
